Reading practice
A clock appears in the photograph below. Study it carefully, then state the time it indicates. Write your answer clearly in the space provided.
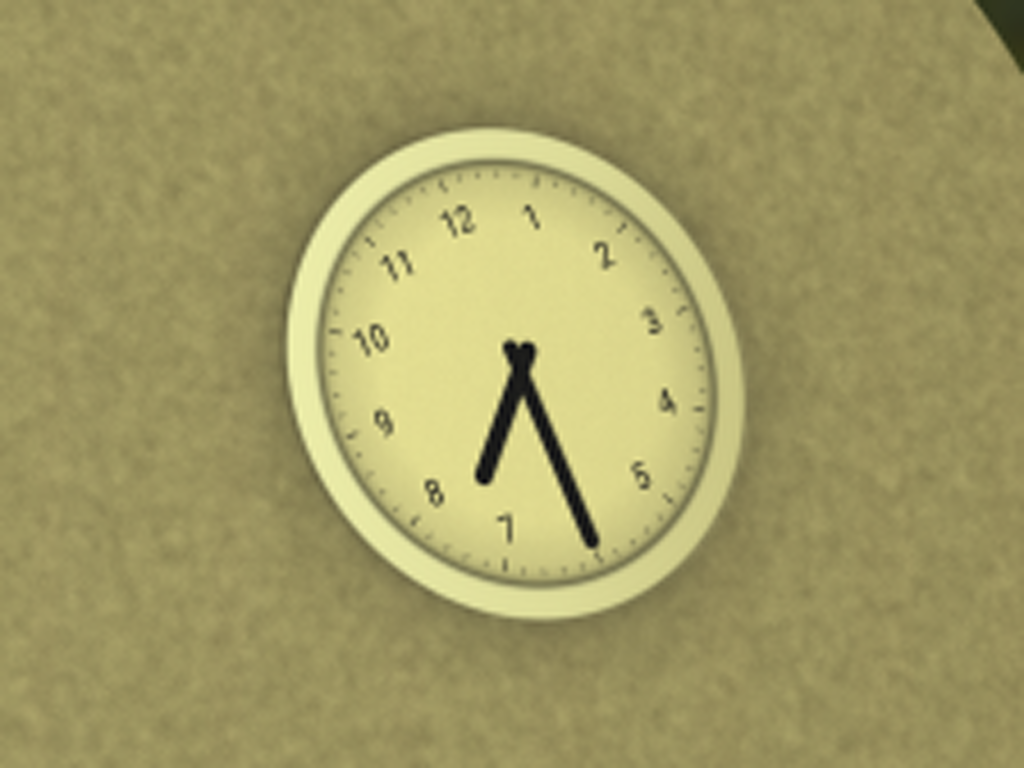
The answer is 7:30
